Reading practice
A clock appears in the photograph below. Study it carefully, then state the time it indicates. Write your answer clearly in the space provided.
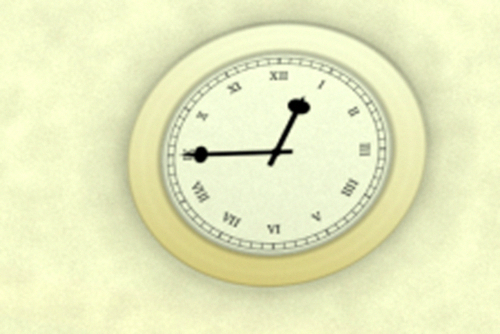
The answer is 12:45
